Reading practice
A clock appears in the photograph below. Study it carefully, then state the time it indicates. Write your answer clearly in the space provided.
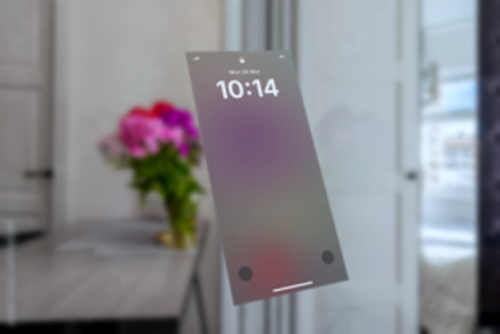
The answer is 10:14
